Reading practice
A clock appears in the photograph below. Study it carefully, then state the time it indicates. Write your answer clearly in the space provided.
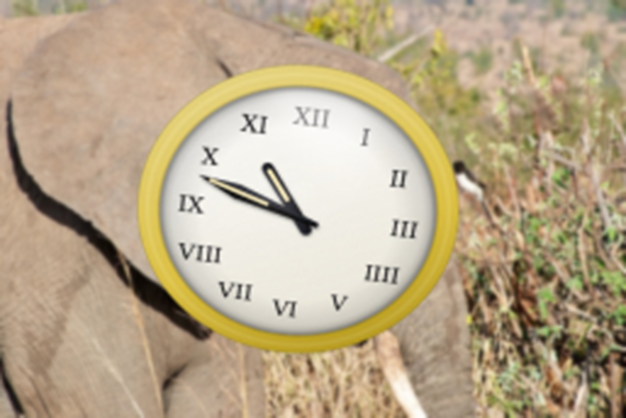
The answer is 10:48
